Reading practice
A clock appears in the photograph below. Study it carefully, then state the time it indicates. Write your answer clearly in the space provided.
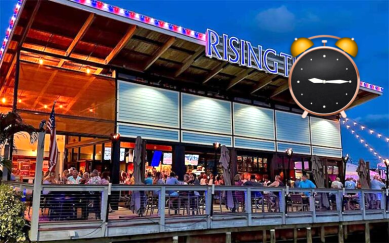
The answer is 9:15
